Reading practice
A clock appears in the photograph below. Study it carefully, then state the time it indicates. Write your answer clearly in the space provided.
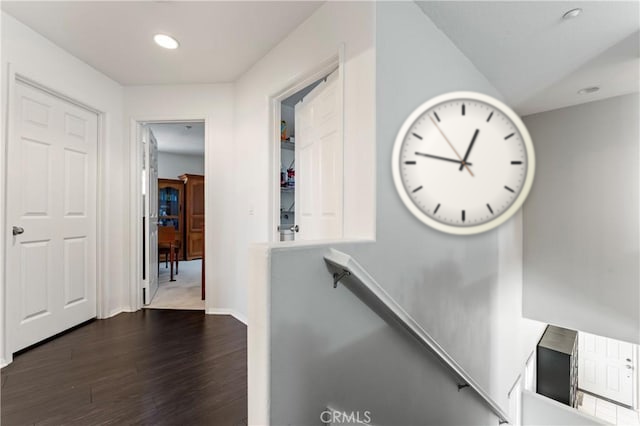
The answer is 12:46:54
